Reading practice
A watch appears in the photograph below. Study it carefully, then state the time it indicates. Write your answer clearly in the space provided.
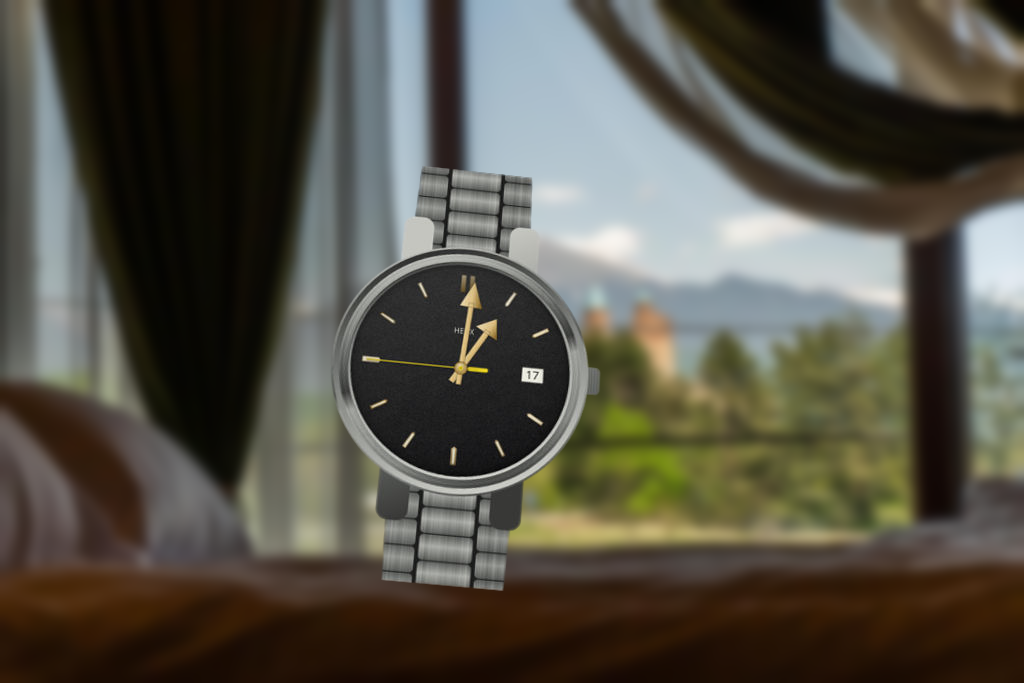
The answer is 1:00:45
